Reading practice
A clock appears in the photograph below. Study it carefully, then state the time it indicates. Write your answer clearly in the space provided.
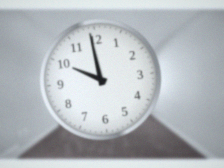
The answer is 9:59
